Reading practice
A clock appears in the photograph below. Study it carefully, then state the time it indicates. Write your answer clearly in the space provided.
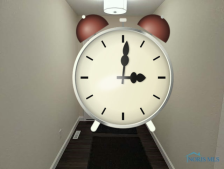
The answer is 3:01
